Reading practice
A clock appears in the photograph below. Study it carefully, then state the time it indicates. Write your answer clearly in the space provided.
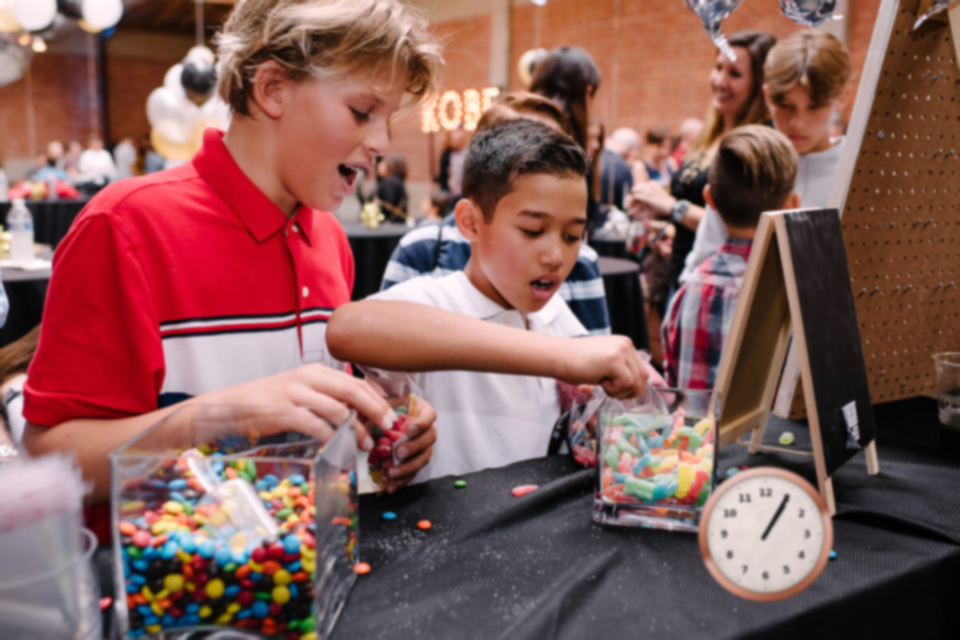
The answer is 1:05
